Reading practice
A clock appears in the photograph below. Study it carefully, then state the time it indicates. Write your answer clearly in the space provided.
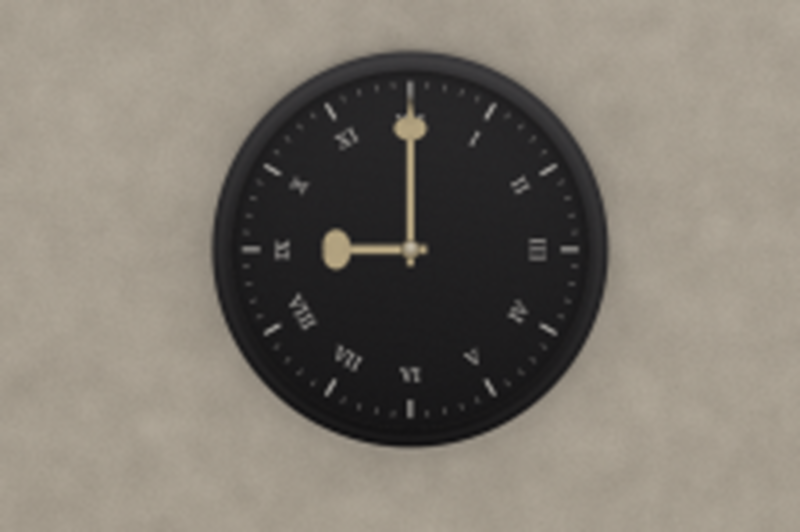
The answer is 9:00
